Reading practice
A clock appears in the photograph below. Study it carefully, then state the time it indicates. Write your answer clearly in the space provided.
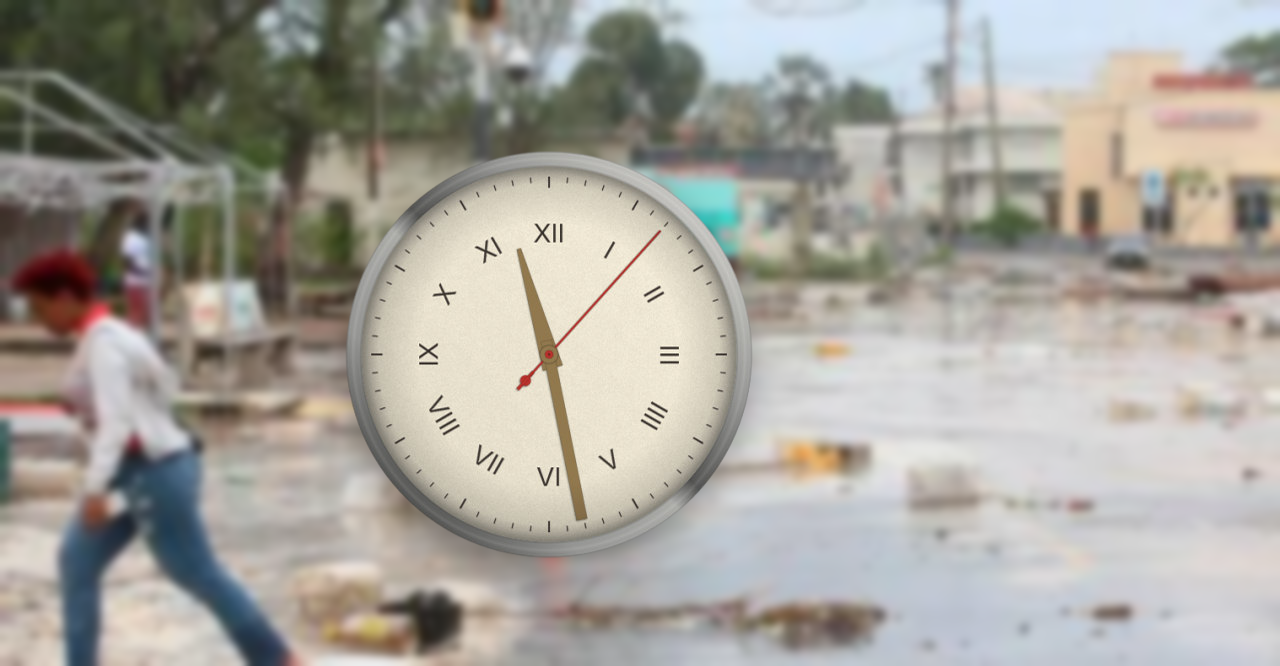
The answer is 11:28:07
